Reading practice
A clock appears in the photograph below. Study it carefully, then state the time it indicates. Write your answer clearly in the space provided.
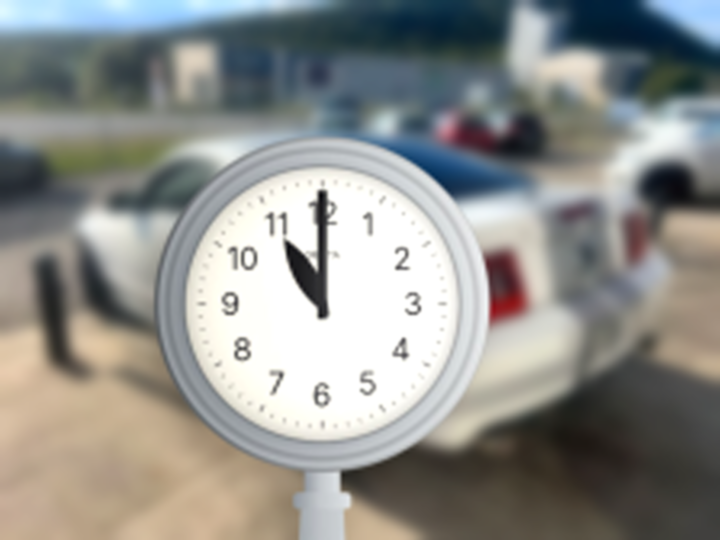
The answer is 11:00
